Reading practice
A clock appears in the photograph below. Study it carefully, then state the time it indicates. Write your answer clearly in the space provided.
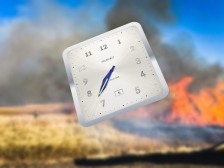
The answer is 7:37
